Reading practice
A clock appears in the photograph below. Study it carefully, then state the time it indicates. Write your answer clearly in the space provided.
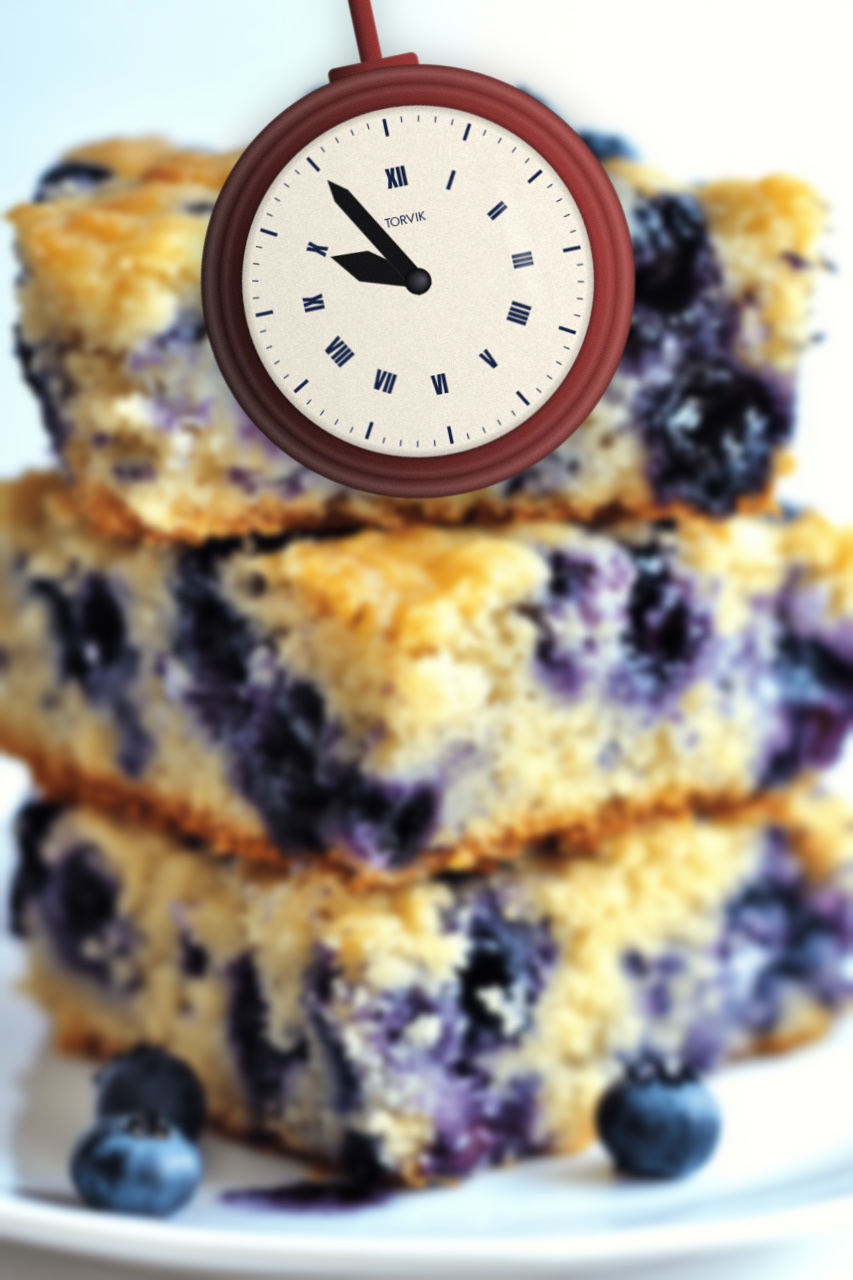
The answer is 9:55
